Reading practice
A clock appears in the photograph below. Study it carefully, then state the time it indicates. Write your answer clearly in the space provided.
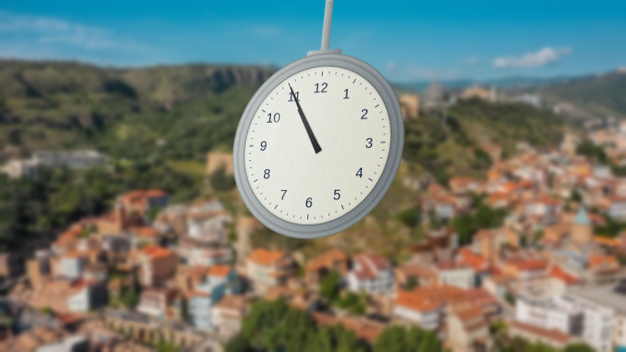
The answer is 10:55
